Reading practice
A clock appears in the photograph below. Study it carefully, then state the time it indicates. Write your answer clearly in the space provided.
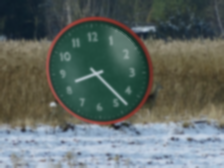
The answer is 8:23
